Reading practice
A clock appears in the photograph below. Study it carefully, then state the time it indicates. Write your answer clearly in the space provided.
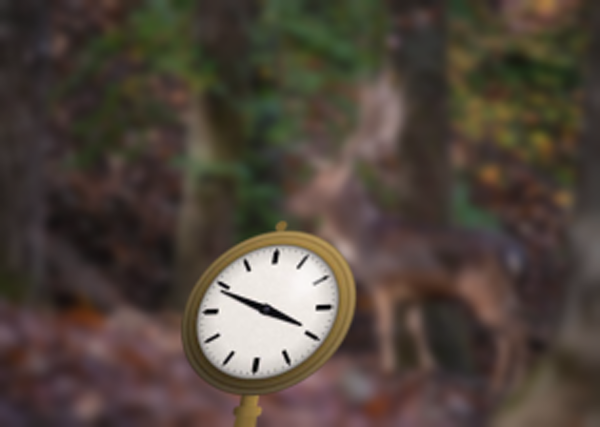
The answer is 3:49
